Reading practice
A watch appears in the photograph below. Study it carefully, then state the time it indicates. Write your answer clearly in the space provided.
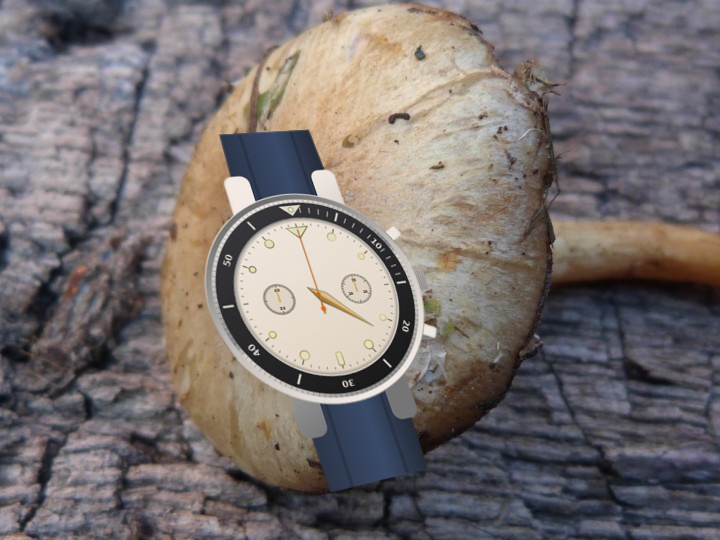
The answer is 4:22
